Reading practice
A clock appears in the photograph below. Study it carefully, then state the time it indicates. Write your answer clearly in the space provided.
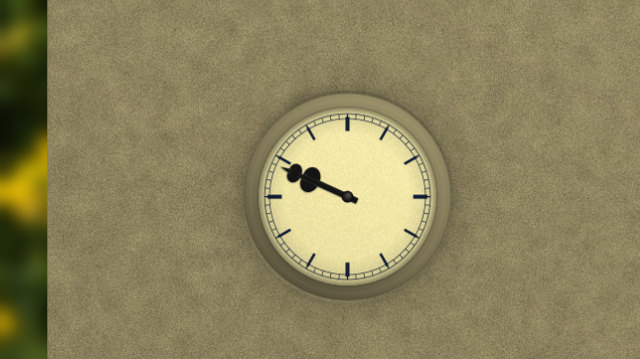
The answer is 9:49
